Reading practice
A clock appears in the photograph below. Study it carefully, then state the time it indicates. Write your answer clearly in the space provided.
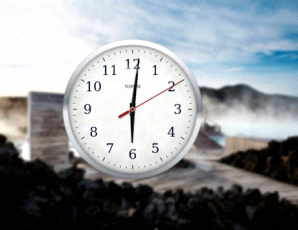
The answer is 6:01:10
